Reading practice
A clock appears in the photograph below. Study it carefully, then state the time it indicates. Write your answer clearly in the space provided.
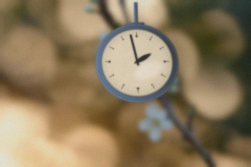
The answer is 1:58
